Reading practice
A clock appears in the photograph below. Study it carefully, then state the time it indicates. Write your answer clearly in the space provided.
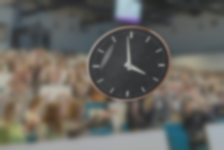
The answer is 3:59
